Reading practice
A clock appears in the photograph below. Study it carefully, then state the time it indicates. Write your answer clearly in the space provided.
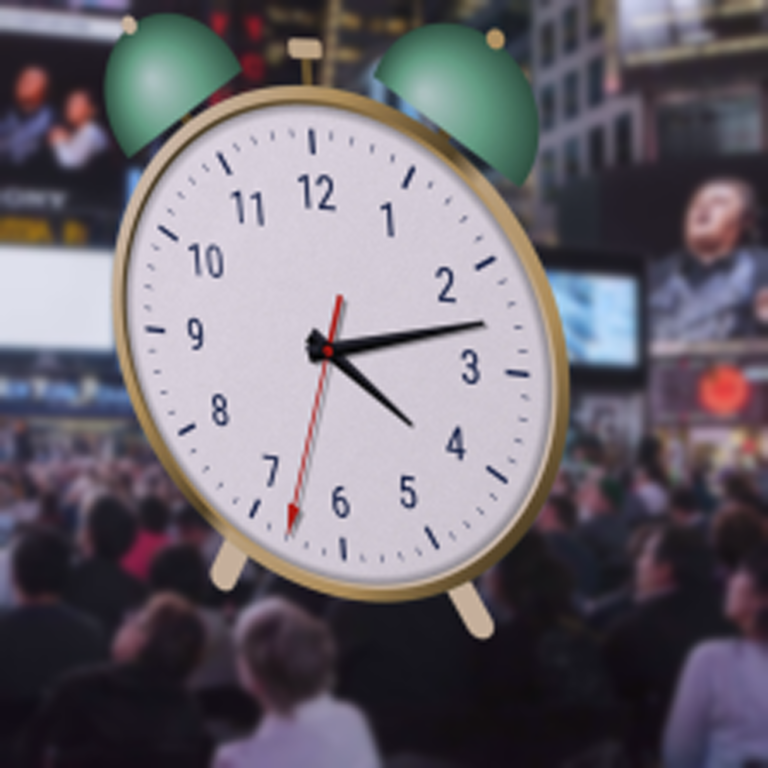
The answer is 4:12:33
